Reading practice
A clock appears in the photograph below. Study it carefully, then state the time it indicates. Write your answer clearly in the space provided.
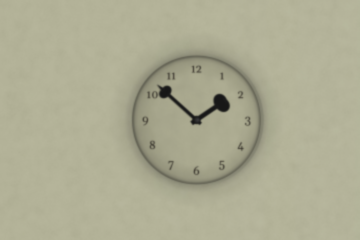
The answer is 1:52
